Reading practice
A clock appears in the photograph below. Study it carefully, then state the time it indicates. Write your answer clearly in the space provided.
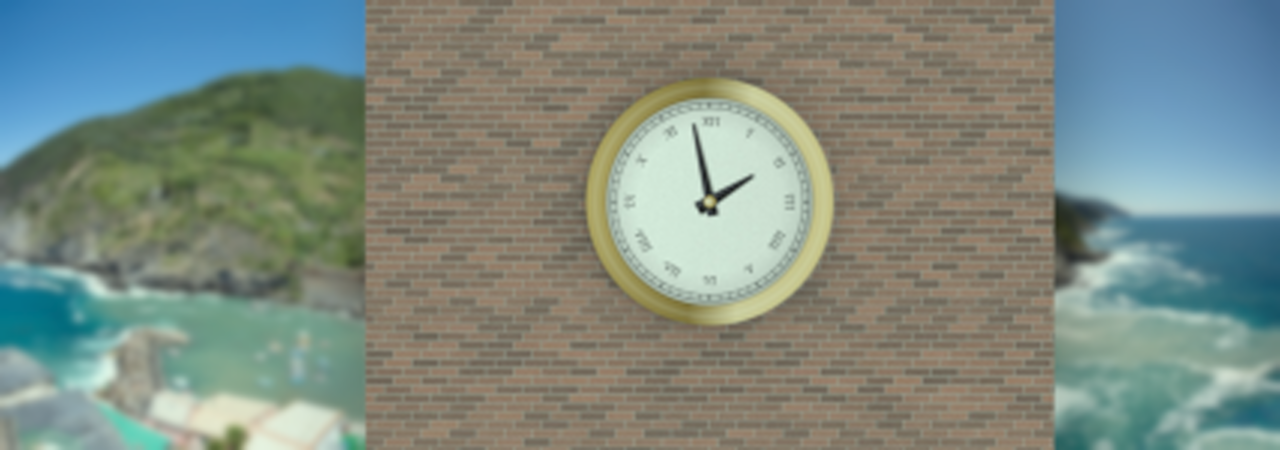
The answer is 1:58
